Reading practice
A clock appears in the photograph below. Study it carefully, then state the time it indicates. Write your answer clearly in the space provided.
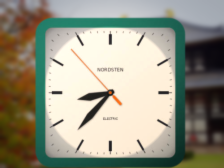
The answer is 8:36:53
